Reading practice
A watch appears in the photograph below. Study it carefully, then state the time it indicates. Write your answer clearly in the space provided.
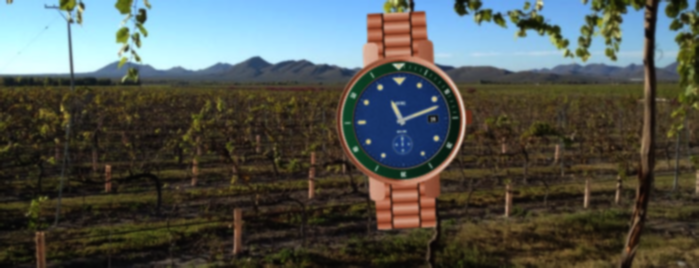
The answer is 11:12
